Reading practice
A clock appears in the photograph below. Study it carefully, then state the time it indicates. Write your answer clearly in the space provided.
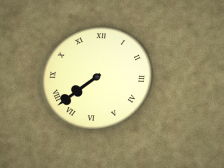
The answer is 7:38
